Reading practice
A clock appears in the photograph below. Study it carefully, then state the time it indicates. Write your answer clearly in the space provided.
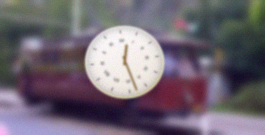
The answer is 12:28
